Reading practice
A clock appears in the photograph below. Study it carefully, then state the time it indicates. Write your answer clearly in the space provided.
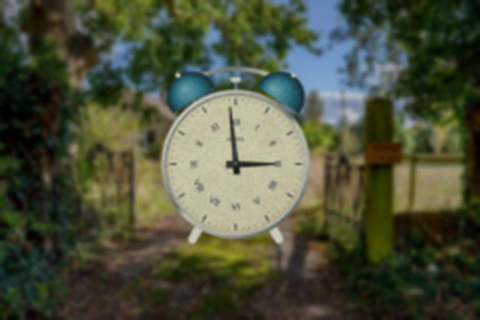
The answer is 2:59
